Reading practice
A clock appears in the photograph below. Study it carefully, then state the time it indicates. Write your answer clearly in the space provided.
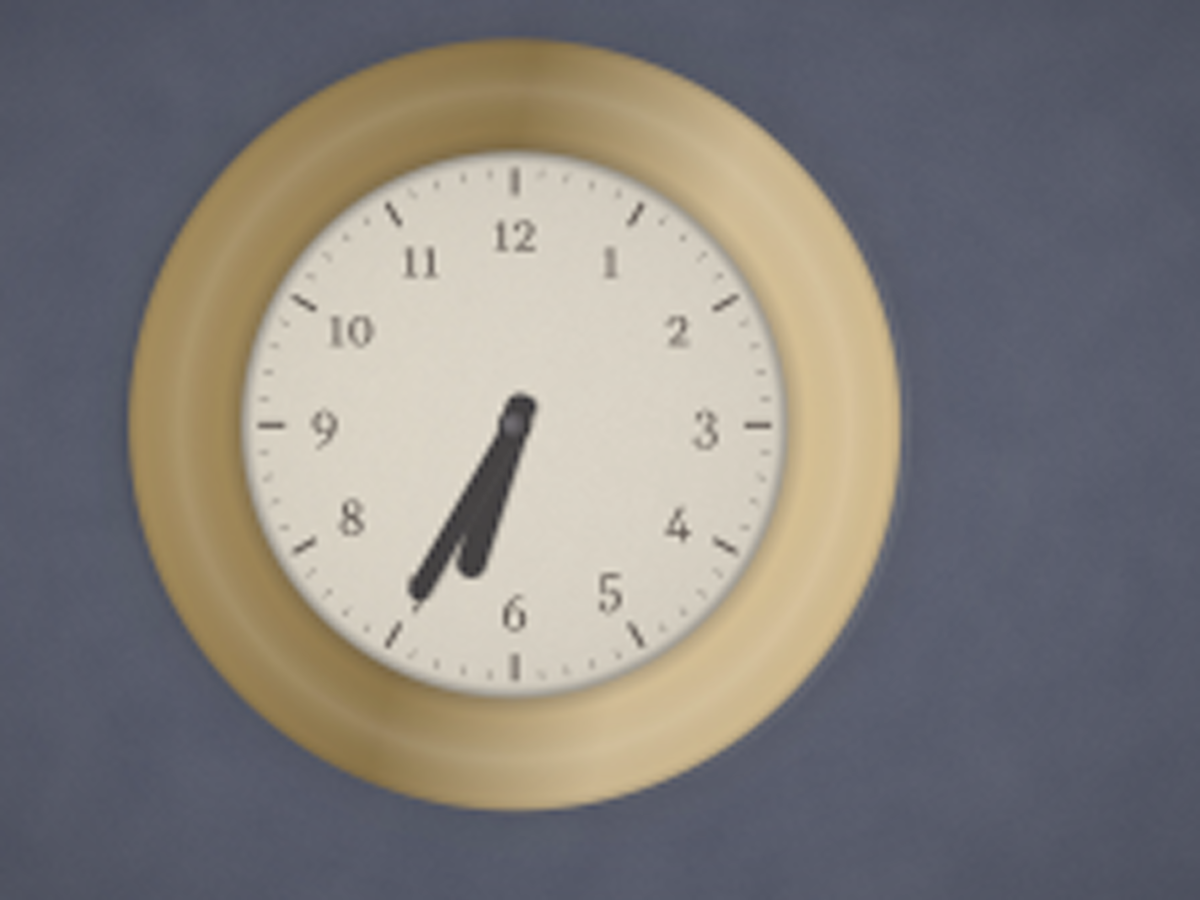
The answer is 6:35
